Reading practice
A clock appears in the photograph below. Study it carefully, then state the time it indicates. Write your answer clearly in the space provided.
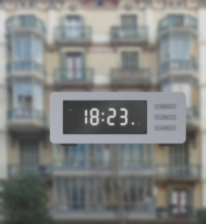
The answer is 18:23
